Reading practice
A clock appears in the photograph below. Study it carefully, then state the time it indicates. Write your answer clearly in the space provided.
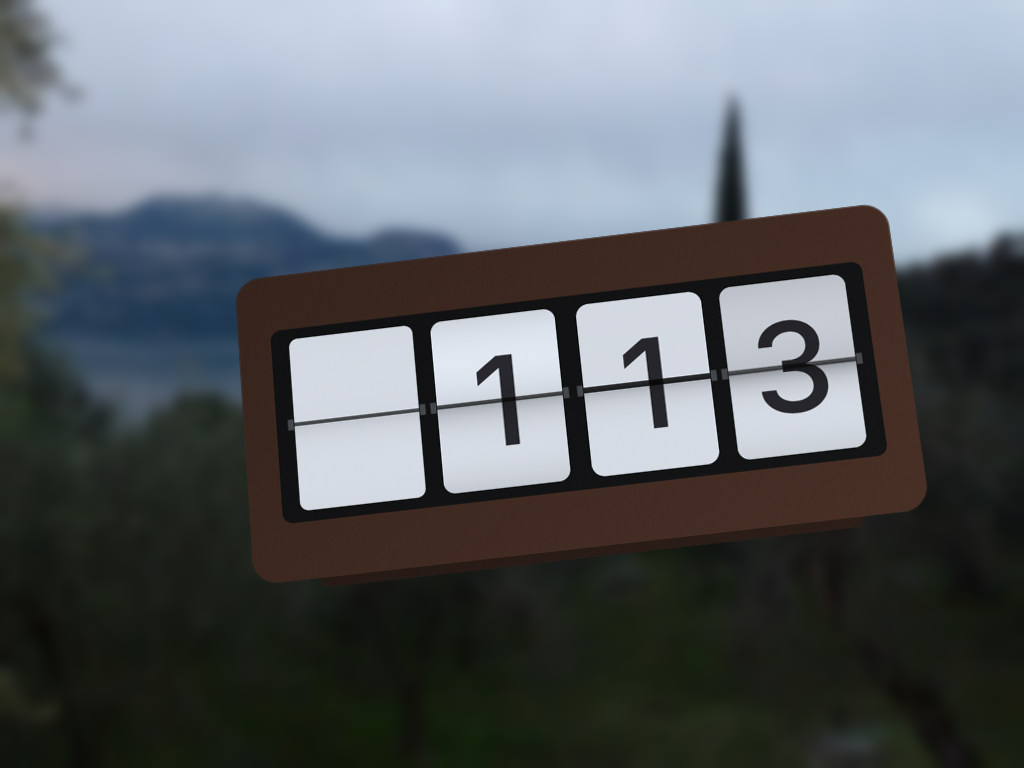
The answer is 1:13
